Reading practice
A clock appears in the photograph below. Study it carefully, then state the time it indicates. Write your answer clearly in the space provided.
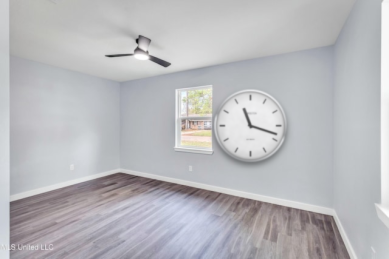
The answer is 11:18
